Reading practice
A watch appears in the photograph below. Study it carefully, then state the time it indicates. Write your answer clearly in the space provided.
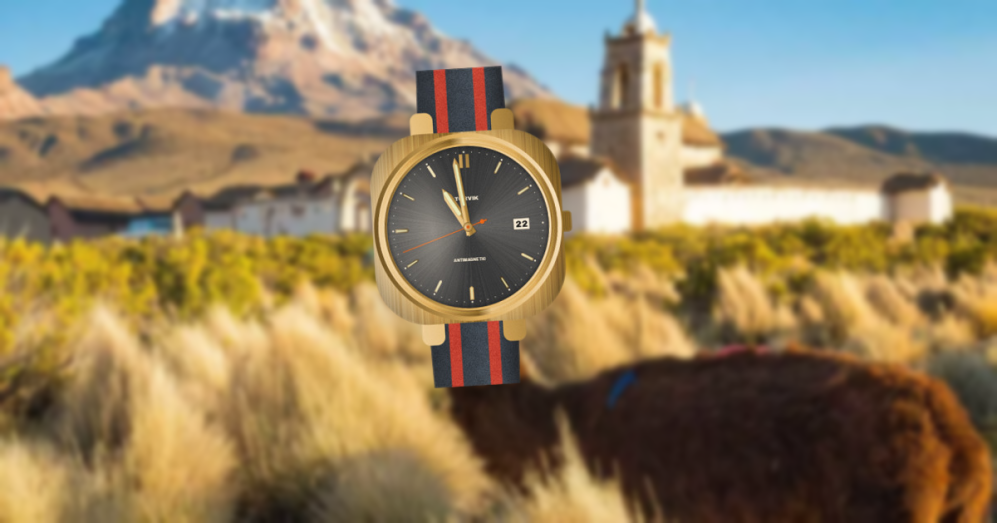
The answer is 10:58:42
